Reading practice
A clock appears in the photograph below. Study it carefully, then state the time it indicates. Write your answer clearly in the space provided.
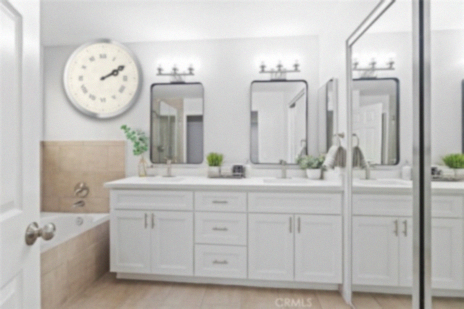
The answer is 2:10
